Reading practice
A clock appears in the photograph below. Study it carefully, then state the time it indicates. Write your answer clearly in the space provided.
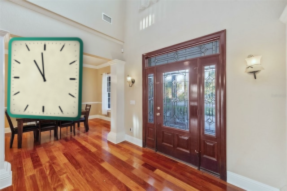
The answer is 10:59
